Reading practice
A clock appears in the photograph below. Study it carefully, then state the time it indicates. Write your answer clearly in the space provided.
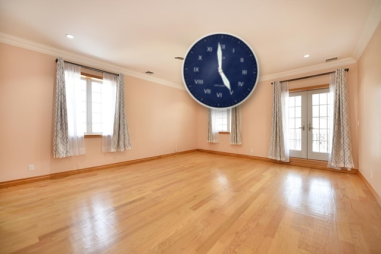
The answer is 4:59
